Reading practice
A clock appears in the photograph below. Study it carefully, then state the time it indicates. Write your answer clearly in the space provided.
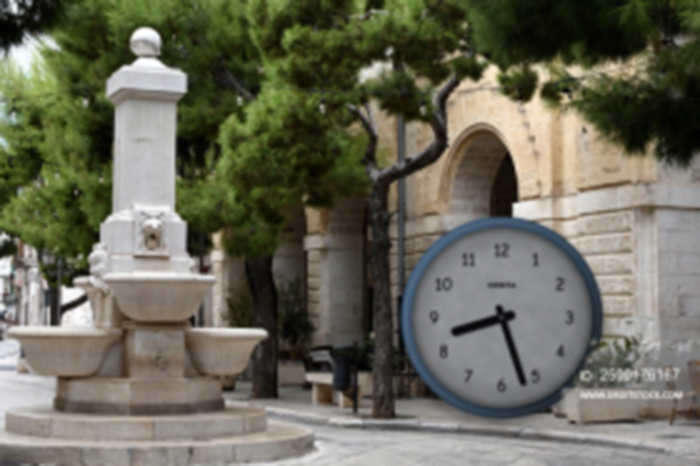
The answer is 8:27
